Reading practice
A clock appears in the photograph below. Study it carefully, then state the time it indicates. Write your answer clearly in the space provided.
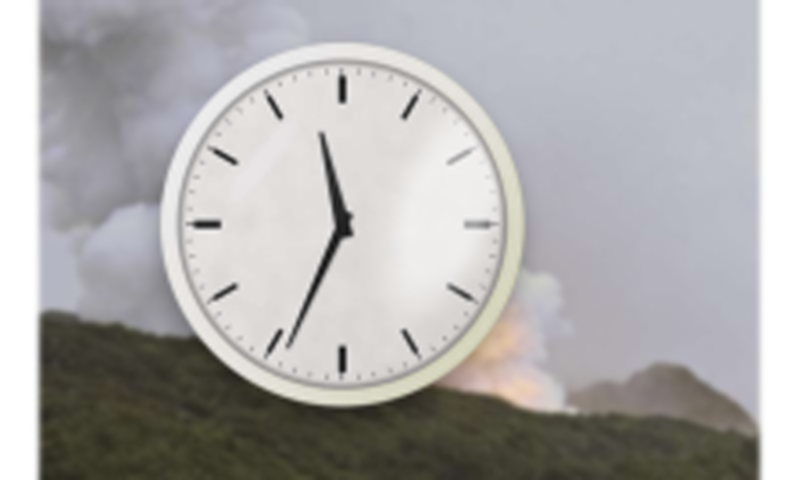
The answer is 11:34
